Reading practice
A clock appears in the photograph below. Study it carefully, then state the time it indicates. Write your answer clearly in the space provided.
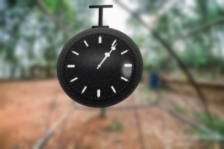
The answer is 1:06
